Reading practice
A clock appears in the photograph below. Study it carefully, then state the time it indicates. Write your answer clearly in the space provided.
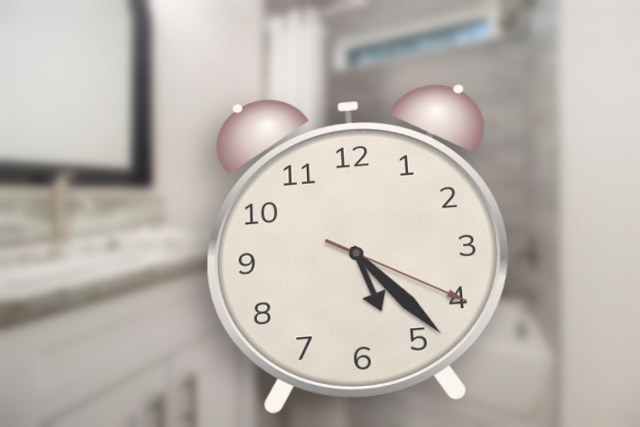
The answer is 5:23:20
